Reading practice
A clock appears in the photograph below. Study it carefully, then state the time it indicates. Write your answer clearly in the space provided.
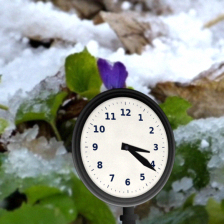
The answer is 3:21
